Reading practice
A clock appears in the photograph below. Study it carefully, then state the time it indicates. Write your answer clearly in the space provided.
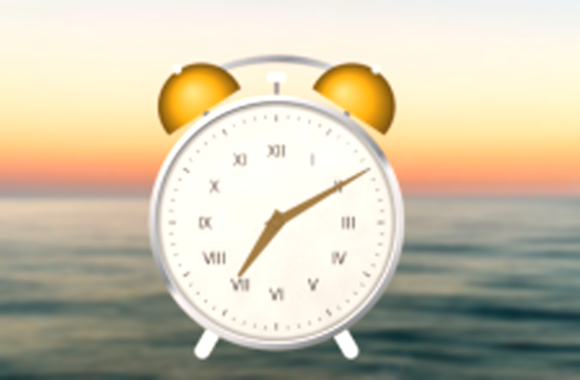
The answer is 7:10
